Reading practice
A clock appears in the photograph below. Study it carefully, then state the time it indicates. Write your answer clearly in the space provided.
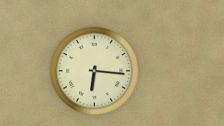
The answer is 6:16
